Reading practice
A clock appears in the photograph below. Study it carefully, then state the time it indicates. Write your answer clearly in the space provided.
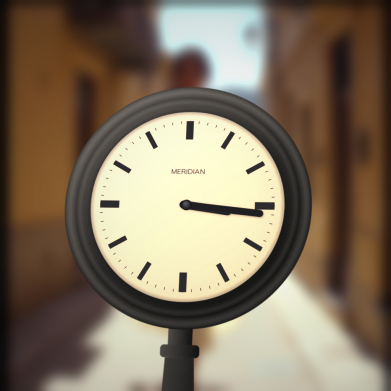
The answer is 3:16
